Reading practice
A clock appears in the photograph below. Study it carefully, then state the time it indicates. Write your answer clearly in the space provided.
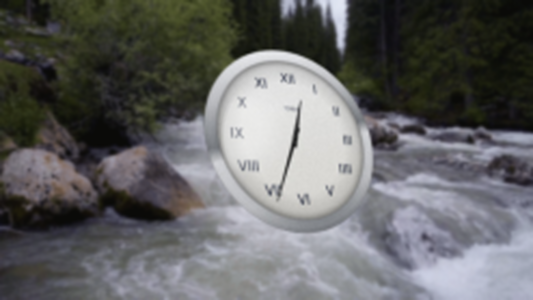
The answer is 12:34
